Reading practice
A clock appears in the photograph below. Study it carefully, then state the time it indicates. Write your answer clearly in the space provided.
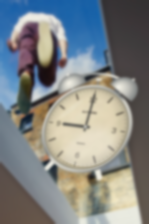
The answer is 9:00
